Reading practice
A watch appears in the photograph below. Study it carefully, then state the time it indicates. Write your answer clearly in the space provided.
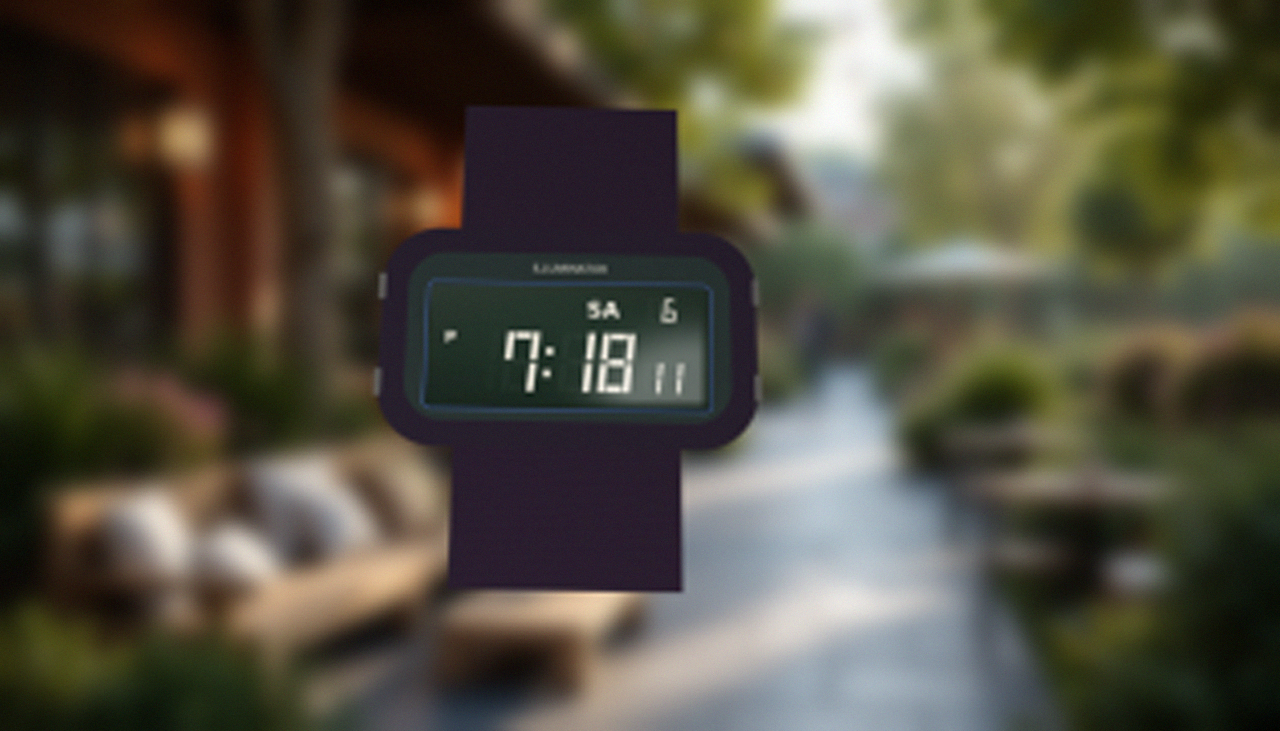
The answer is 7:18:11
